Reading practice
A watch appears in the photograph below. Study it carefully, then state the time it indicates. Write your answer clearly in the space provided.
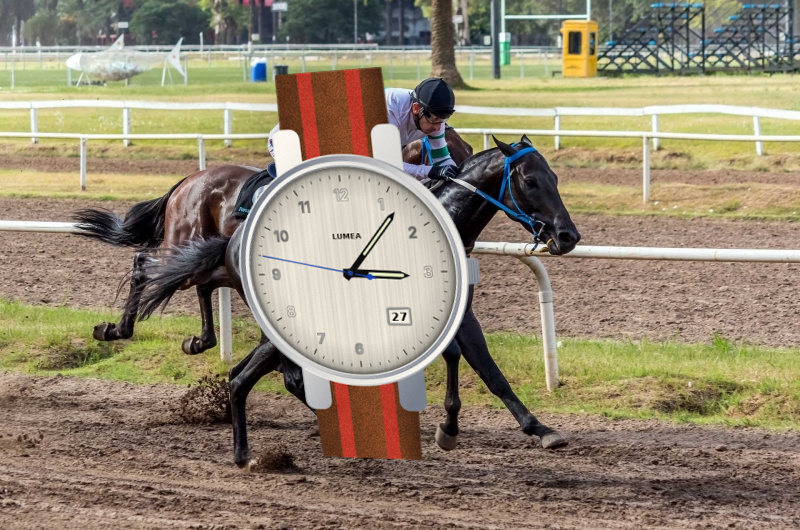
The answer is 3:06:47
